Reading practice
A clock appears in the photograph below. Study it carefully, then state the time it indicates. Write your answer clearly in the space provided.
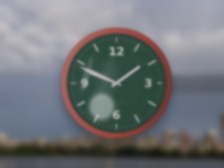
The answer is 1:49
